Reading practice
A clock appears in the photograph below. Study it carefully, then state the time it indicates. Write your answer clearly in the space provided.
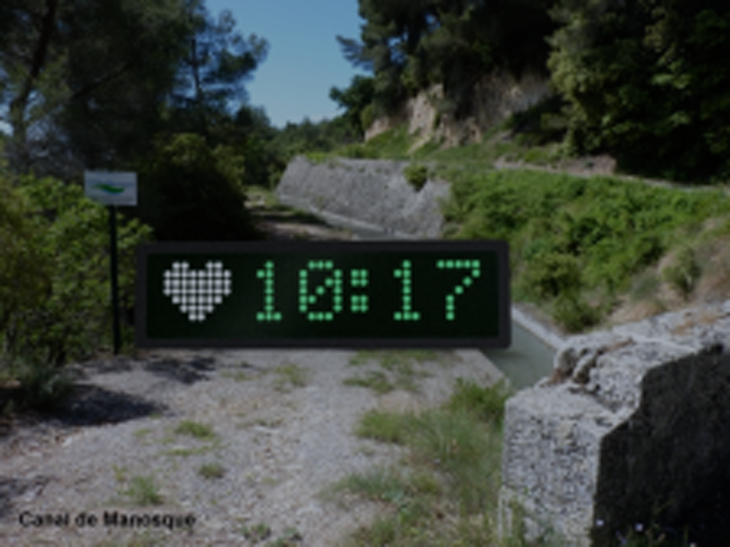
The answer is 10:17
